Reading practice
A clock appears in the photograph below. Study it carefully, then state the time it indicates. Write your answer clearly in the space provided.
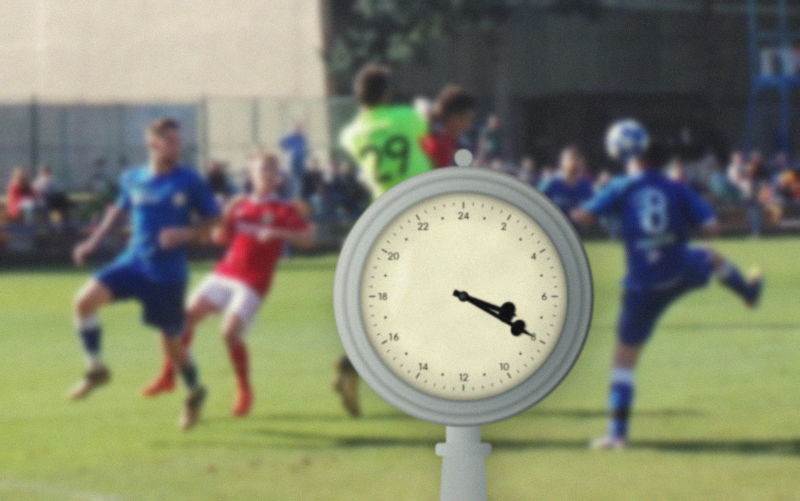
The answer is 7:20
